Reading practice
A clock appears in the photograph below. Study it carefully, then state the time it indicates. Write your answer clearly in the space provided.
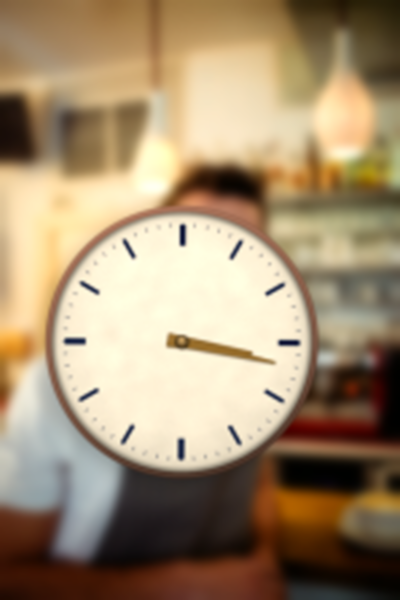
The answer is 3:17
